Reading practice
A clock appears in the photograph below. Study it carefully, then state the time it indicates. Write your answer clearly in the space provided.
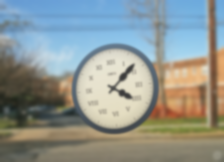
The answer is 4:08
